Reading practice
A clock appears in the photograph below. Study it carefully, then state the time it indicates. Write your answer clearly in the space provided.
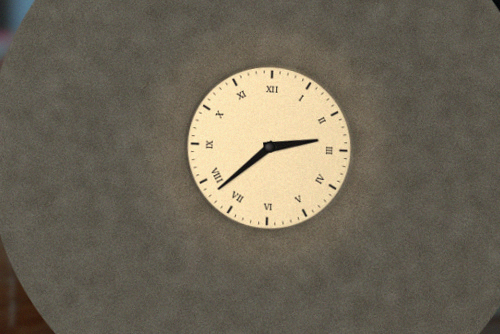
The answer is 2:38
